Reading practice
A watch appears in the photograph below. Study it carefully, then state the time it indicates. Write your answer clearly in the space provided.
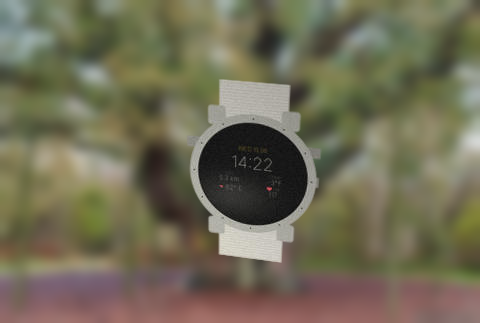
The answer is 14:22
